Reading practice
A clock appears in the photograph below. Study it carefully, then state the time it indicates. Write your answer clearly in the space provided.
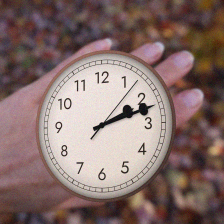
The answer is 2:12:07
